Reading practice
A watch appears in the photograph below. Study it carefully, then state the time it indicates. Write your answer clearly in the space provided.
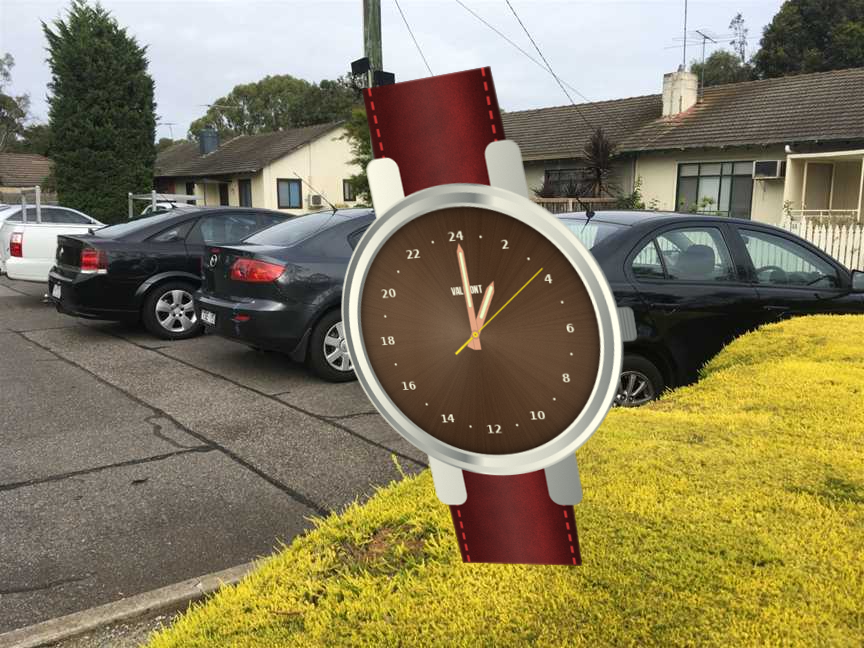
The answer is 2:00:09
